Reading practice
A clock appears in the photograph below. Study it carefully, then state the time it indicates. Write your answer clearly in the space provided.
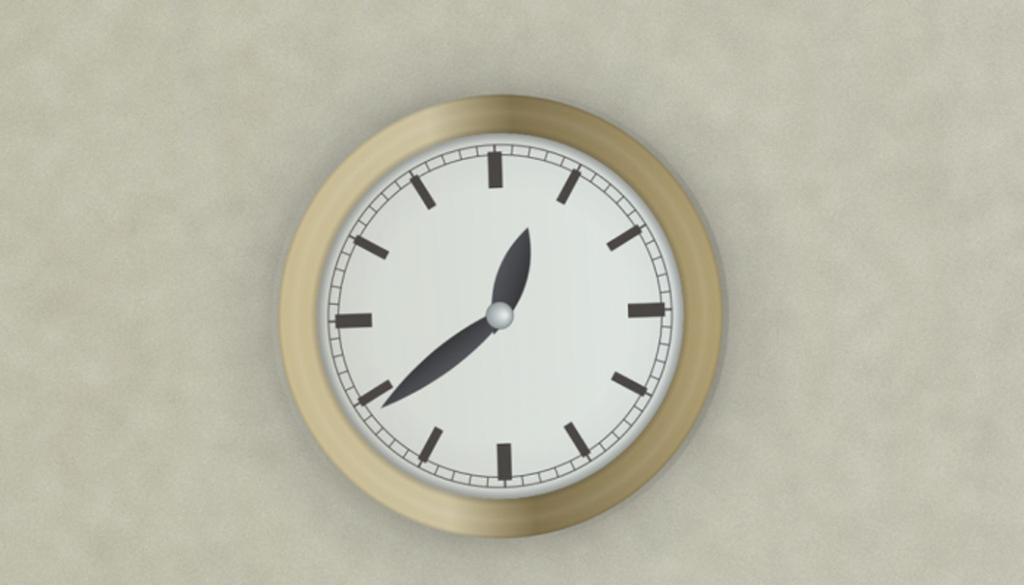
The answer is 12:39
